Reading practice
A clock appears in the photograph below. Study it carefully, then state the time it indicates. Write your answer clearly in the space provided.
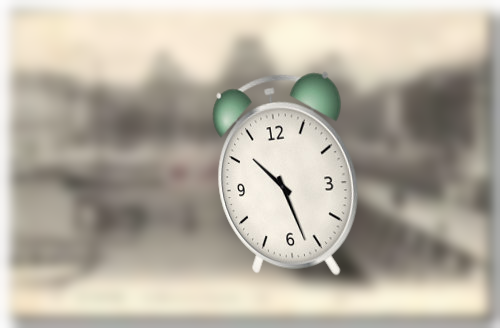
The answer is 10:27
